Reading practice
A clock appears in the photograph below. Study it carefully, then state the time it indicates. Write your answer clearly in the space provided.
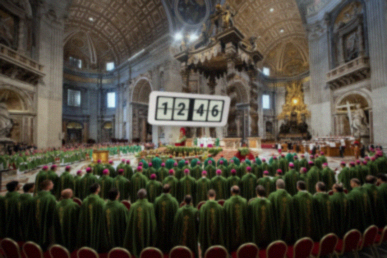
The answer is 12:46
